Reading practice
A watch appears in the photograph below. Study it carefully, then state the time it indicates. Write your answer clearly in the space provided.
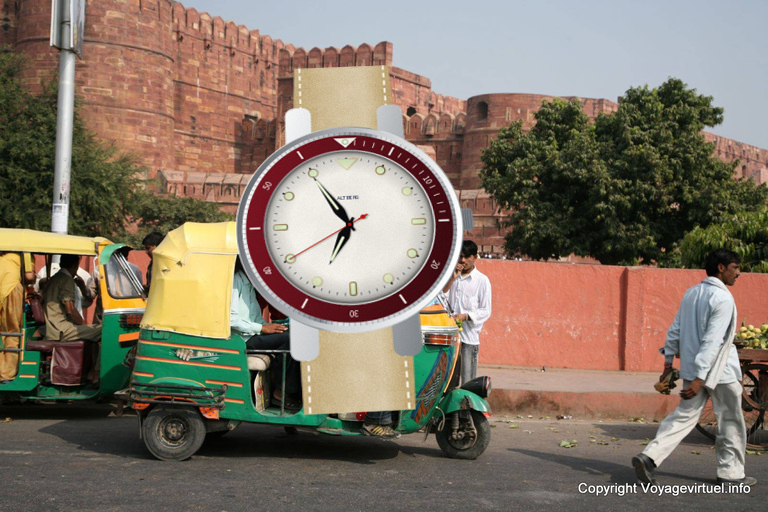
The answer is 6:54:40
